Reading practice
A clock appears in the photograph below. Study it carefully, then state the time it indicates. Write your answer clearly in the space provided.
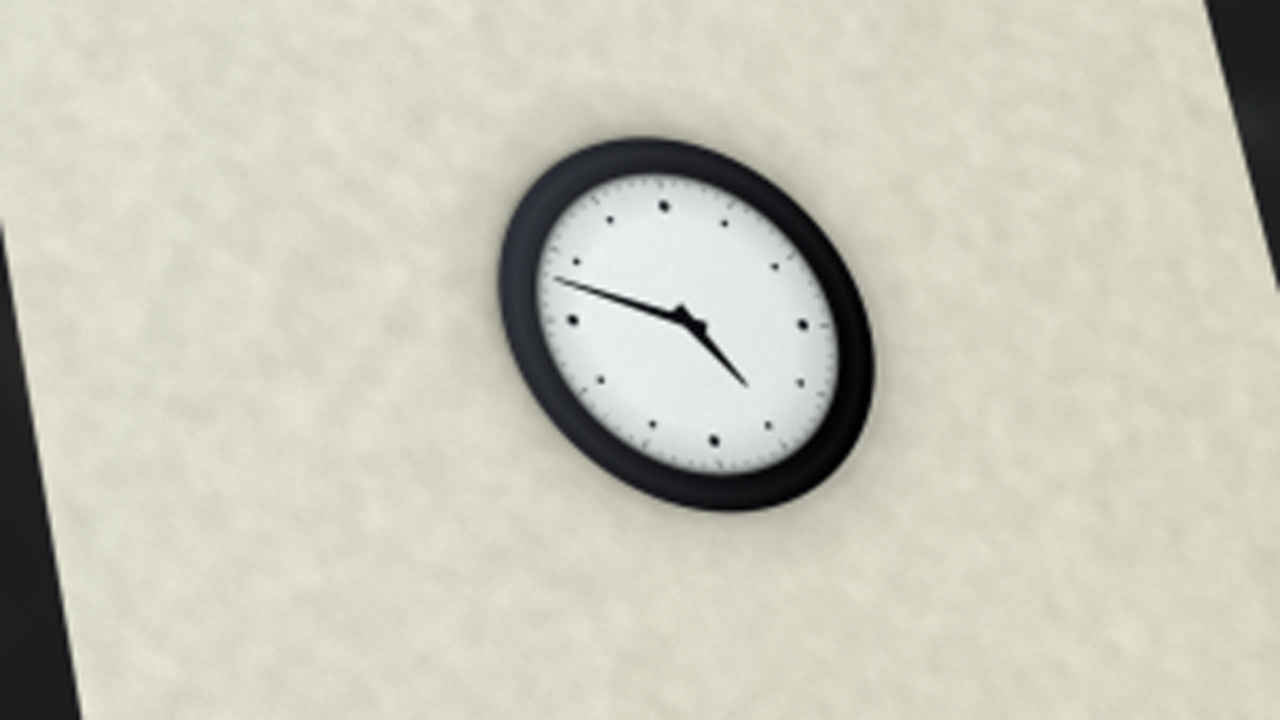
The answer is 4:48
